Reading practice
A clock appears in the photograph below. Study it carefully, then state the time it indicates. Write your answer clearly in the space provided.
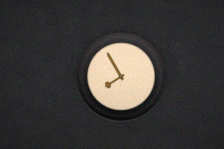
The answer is 7:55
